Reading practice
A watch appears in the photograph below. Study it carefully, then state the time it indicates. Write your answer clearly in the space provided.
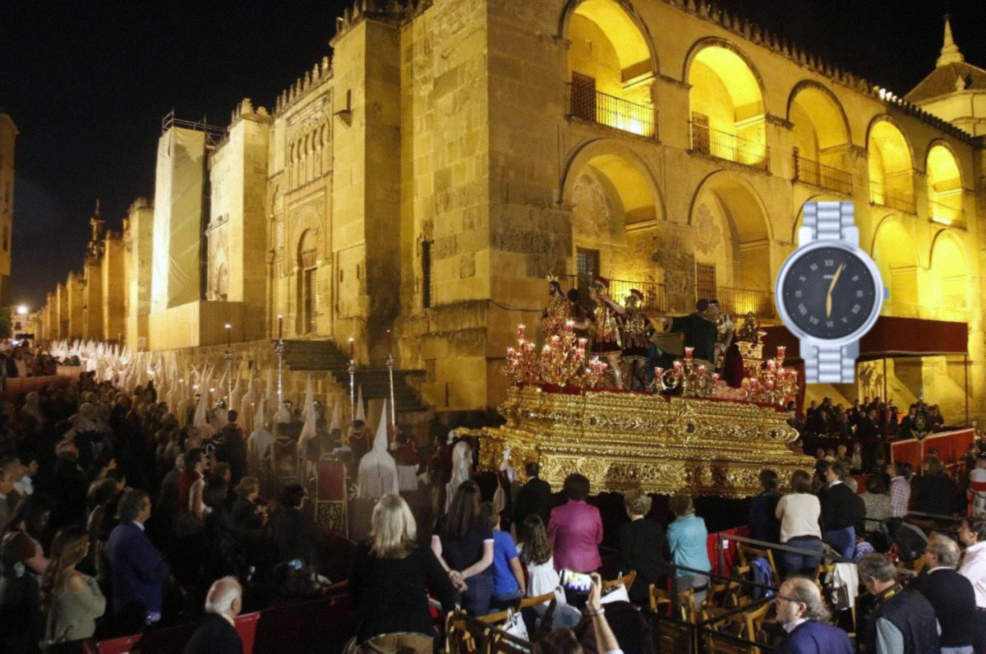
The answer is 6:04
